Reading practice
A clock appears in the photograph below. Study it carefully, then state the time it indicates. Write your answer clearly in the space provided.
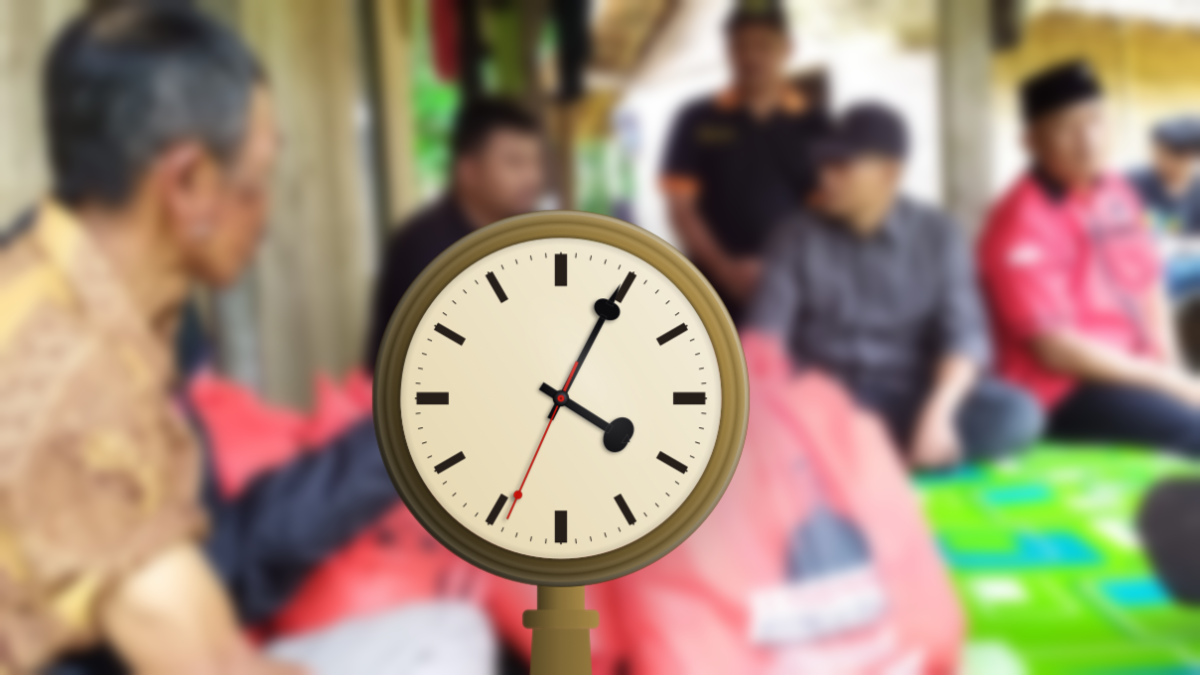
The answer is 4:04:34
